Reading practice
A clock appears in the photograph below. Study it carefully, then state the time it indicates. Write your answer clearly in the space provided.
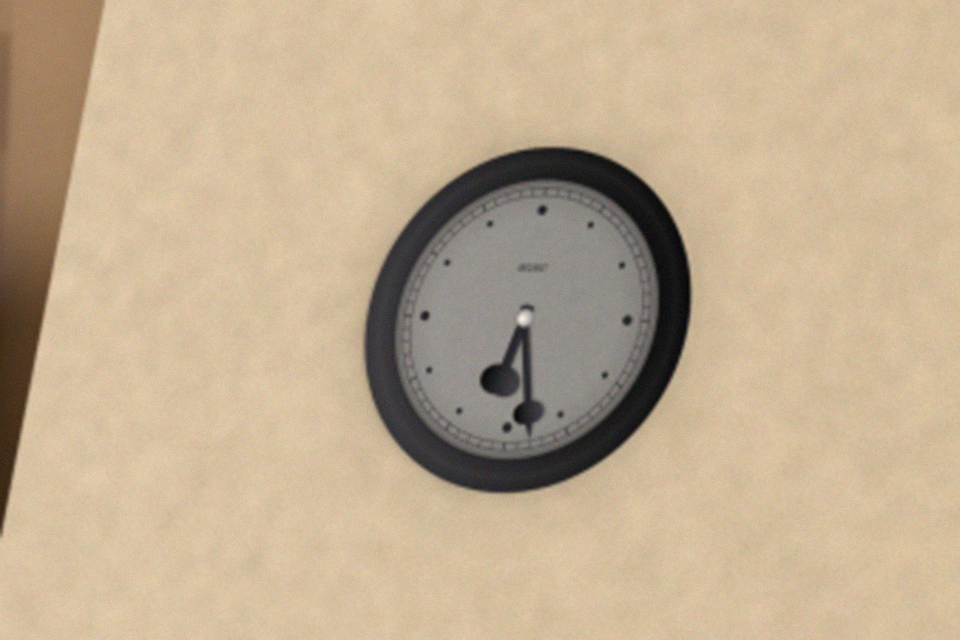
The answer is 6:28
